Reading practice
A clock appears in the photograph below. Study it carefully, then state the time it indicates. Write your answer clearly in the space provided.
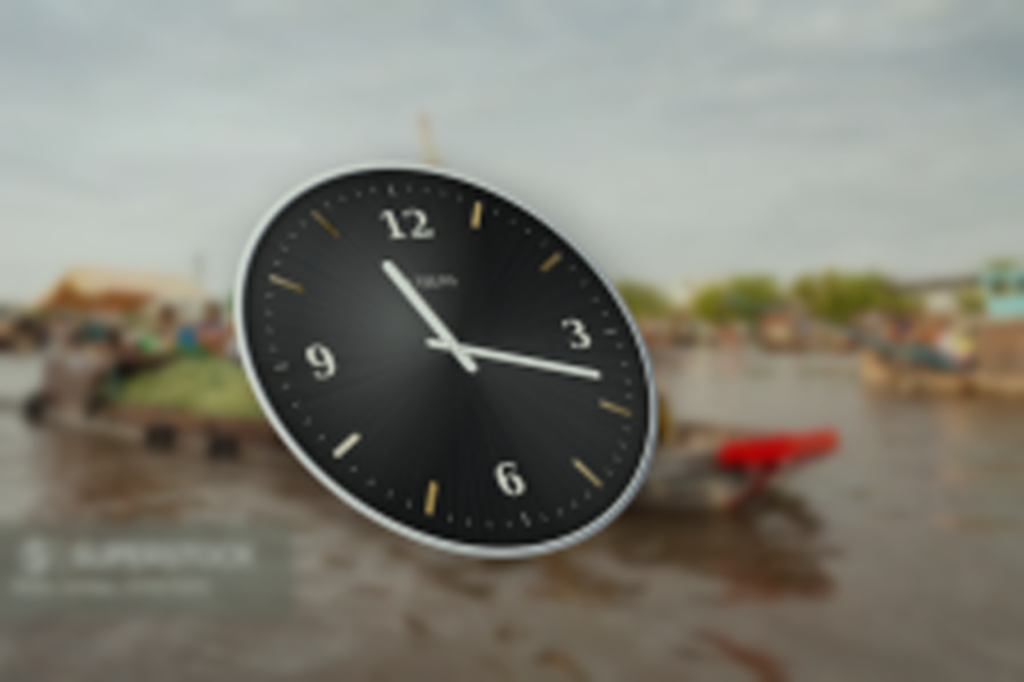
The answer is 11:18
